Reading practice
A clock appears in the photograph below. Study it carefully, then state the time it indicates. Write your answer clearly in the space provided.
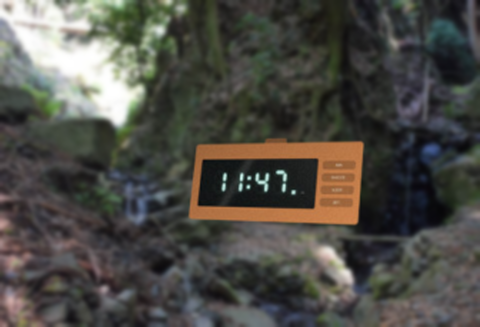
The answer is 11:47
